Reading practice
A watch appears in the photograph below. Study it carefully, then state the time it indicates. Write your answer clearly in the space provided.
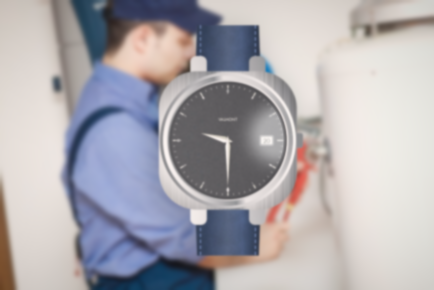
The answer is 9:30
